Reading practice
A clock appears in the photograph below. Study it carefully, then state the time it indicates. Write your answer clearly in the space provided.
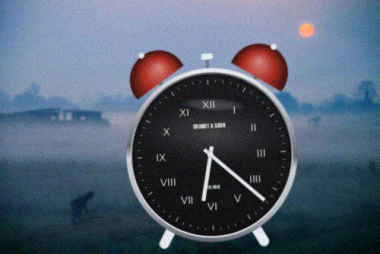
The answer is 6:22
